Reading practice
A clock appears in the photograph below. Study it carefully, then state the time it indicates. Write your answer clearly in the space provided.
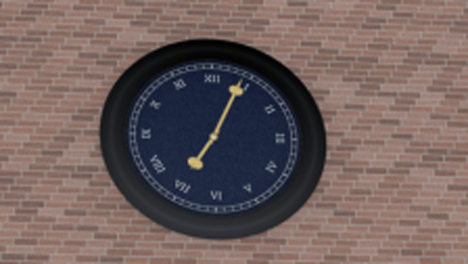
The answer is 7:04
